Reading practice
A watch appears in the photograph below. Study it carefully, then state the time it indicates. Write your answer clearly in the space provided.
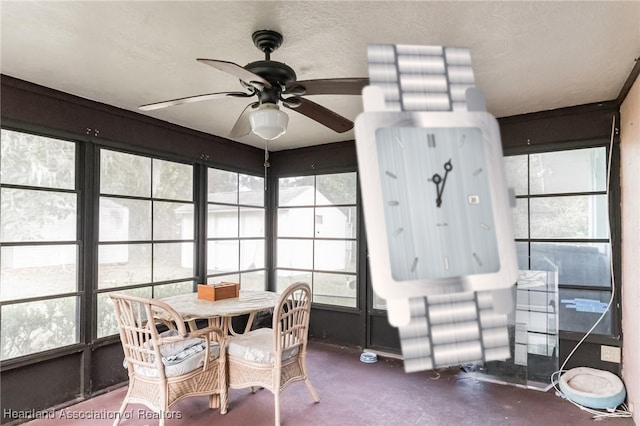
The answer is 12:04
